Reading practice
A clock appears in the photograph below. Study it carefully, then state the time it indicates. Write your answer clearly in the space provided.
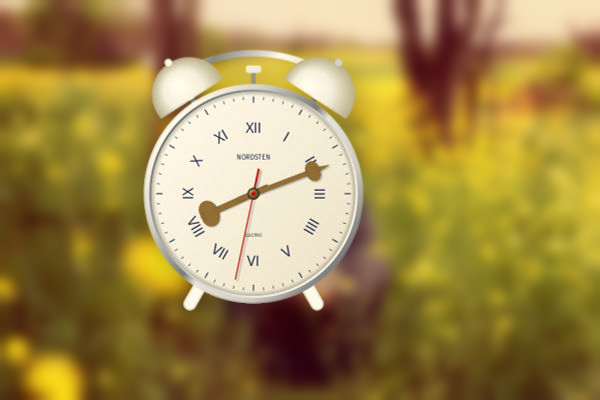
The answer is 8:11:32
